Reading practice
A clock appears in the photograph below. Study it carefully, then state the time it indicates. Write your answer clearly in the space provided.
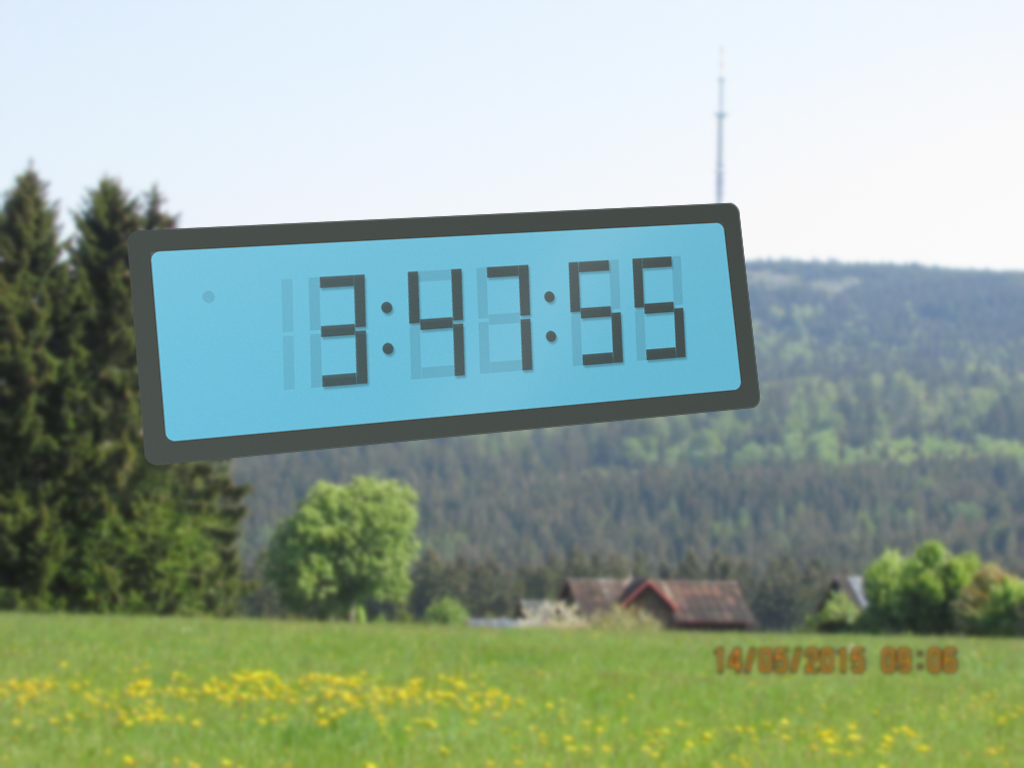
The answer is 3:47:55
